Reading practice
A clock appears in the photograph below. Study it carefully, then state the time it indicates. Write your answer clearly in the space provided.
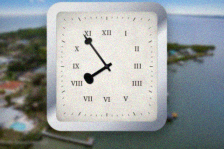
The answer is 7:54
